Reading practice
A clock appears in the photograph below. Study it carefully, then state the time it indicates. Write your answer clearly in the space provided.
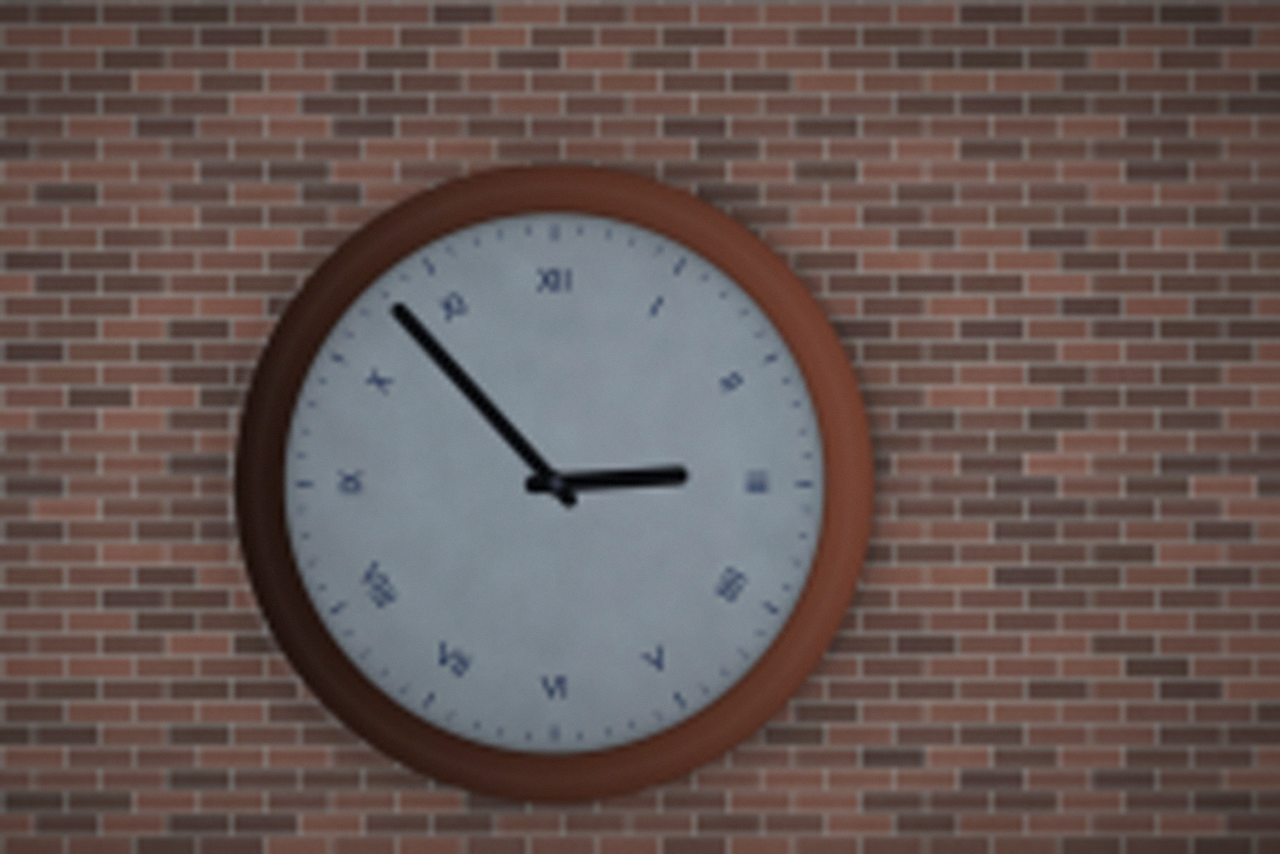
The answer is 2:53
